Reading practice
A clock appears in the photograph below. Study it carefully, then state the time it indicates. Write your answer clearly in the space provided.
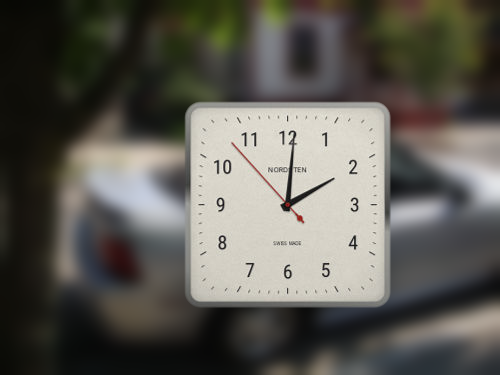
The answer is 2:00:53
